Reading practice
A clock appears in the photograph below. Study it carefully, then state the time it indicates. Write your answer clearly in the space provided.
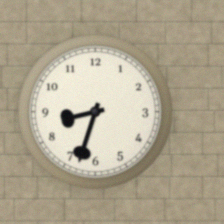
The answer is 8:33
